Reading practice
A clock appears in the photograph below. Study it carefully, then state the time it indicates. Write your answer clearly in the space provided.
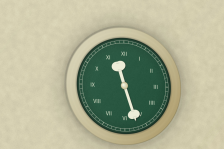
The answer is 11:27
